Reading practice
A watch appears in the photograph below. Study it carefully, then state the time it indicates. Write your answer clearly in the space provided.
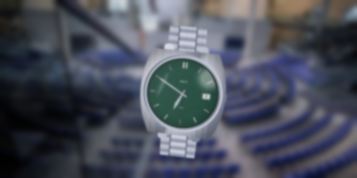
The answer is 6:50
